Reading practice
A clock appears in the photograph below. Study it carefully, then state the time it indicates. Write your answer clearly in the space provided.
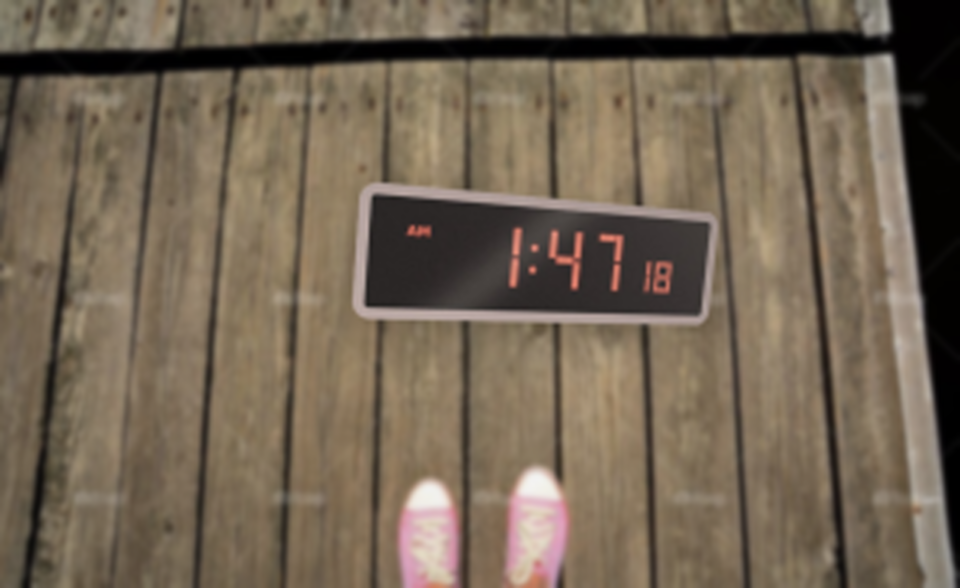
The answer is 1:47:18
